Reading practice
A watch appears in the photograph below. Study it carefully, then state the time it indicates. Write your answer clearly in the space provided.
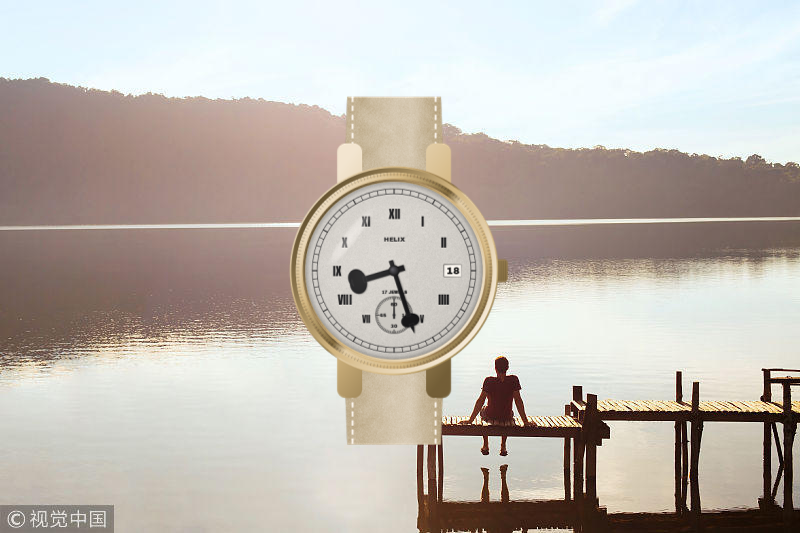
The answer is 8:27
